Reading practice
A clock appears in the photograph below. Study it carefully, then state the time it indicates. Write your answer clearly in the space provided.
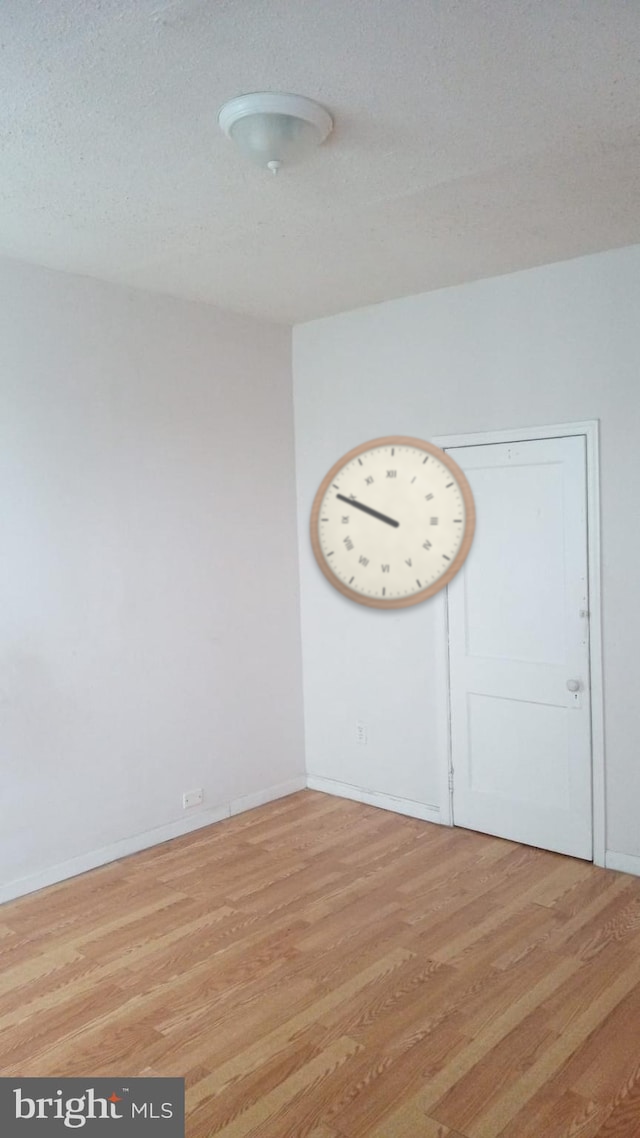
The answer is 9:49
